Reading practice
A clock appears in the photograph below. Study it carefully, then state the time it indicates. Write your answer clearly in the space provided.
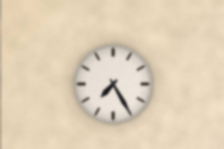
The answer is 7:25
